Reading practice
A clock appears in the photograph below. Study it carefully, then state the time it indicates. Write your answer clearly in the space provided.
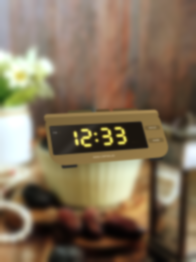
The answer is 12:33
